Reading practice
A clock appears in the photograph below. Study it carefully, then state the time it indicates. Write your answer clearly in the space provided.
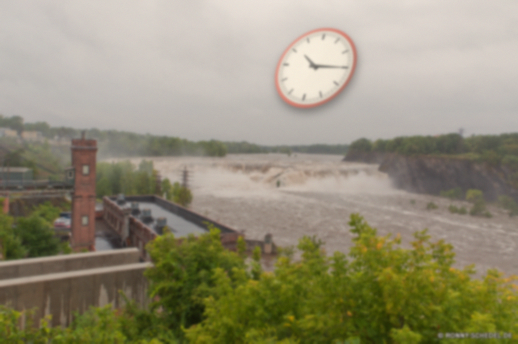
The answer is 10:15
